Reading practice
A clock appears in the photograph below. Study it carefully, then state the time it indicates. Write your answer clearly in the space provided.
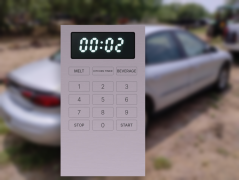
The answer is 0:02
